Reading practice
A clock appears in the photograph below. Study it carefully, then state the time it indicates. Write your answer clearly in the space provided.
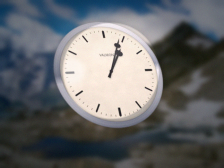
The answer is 1:04
